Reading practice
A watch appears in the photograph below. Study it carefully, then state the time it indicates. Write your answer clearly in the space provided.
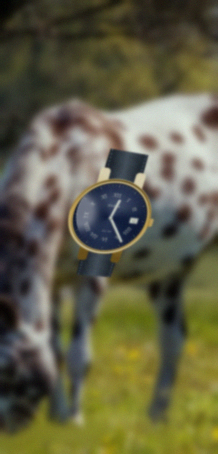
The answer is 12:24
